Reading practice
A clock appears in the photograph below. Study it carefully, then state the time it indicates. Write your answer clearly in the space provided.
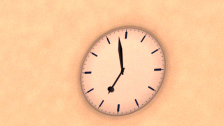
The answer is 6:58
